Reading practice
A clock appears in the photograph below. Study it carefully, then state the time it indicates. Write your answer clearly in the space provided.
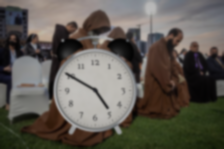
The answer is 4:50
